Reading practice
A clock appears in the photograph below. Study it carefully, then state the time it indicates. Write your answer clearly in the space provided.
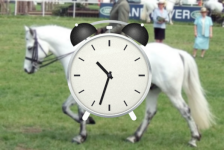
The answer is 10:33
